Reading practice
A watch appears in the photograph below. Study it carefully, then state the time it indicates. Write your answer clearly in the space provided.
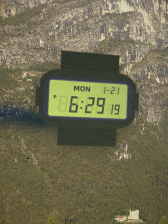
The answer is 6:29:19
